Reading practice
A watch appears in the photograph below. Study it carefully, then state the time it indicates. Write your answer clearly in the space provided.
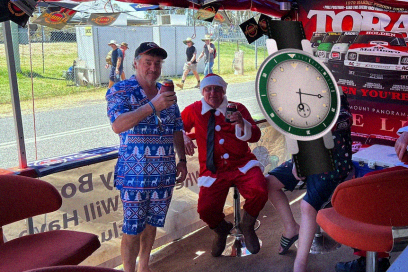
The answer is 6:17
